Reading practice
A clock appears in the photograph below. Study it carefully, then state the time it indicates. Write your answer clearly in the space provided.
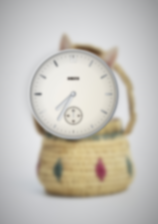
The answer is 7:35
